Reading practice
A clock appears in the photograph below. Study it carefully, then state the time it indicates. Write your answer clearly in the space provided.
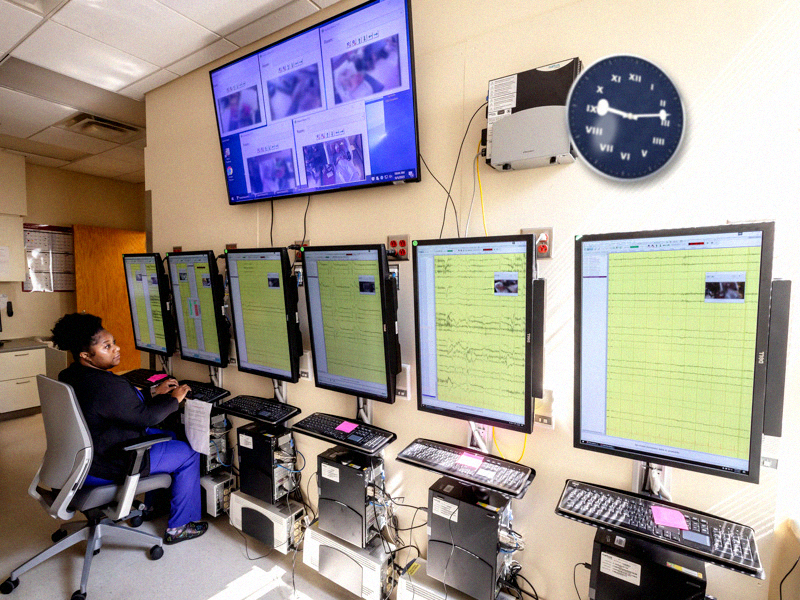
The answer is 9:13
